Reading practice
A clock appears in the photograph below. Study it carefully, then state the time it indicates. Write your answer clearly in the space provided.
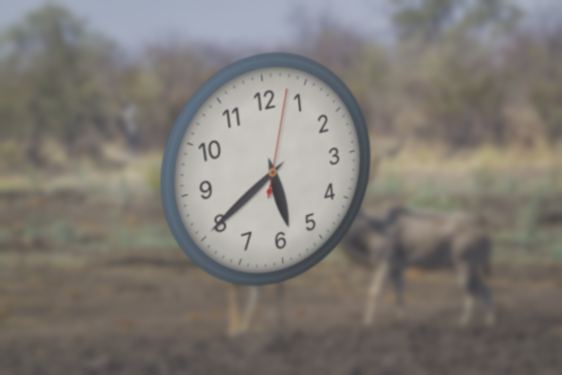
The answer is 5:40:03
